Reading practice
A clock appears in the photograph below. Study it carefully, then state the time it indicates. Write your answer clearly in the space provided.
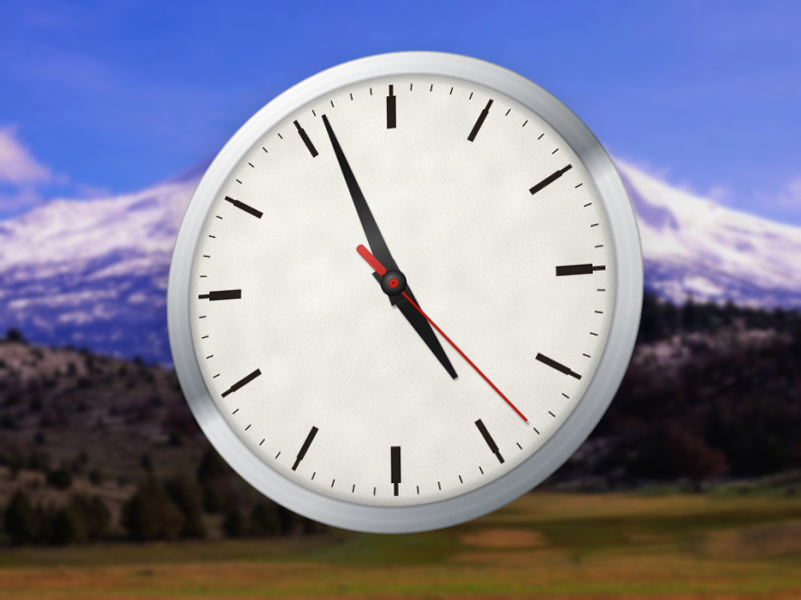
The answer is 4:56:23
